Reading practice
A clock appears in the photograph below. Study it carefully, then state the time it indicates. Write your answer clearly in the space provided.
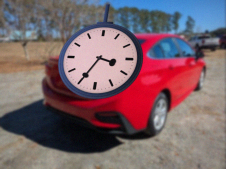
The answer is 3:35
